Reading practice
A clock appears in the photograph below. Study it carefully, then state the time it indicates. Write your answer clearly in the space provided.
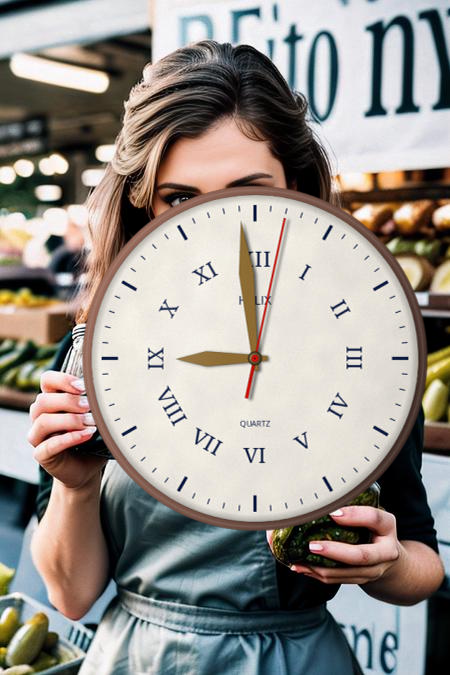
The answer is 8:59:02
